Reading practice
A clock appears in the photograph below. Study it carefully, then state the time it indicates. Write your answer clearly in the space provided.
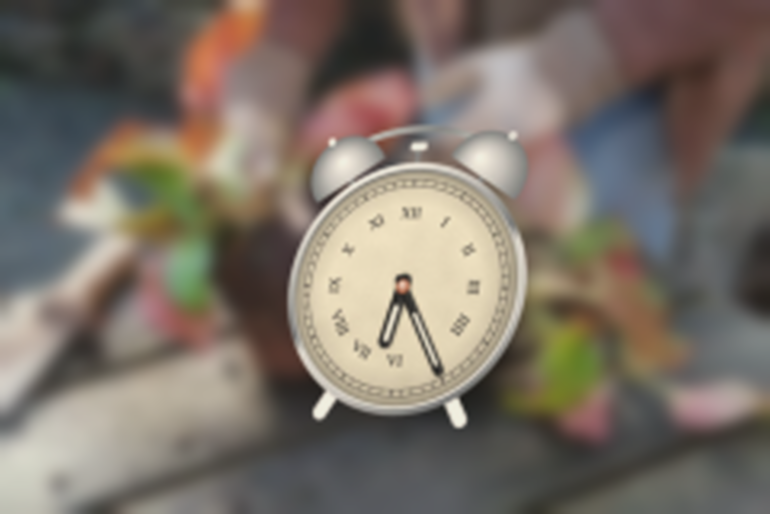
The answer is 6:25
